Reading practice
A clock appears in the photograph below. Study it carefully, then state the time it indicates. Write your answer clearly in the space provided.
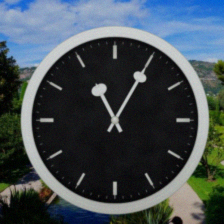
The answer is 11:05
